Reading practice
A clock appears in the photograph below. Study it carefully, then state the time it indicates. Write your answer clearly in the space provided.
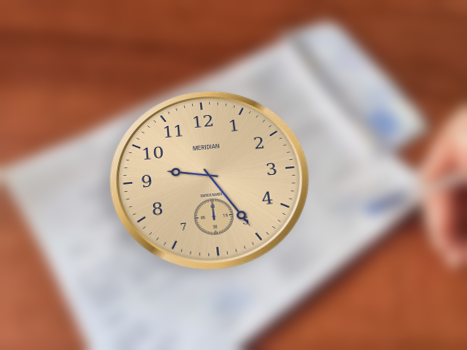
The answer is 9:25
